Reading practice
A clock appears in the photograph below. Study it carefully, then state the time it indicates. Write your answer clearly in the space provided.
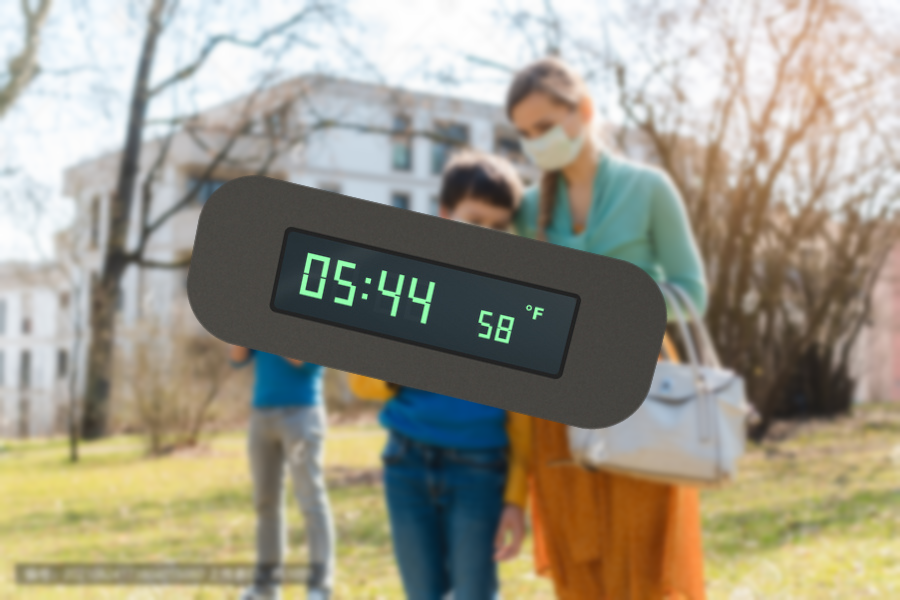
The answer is 5:44
